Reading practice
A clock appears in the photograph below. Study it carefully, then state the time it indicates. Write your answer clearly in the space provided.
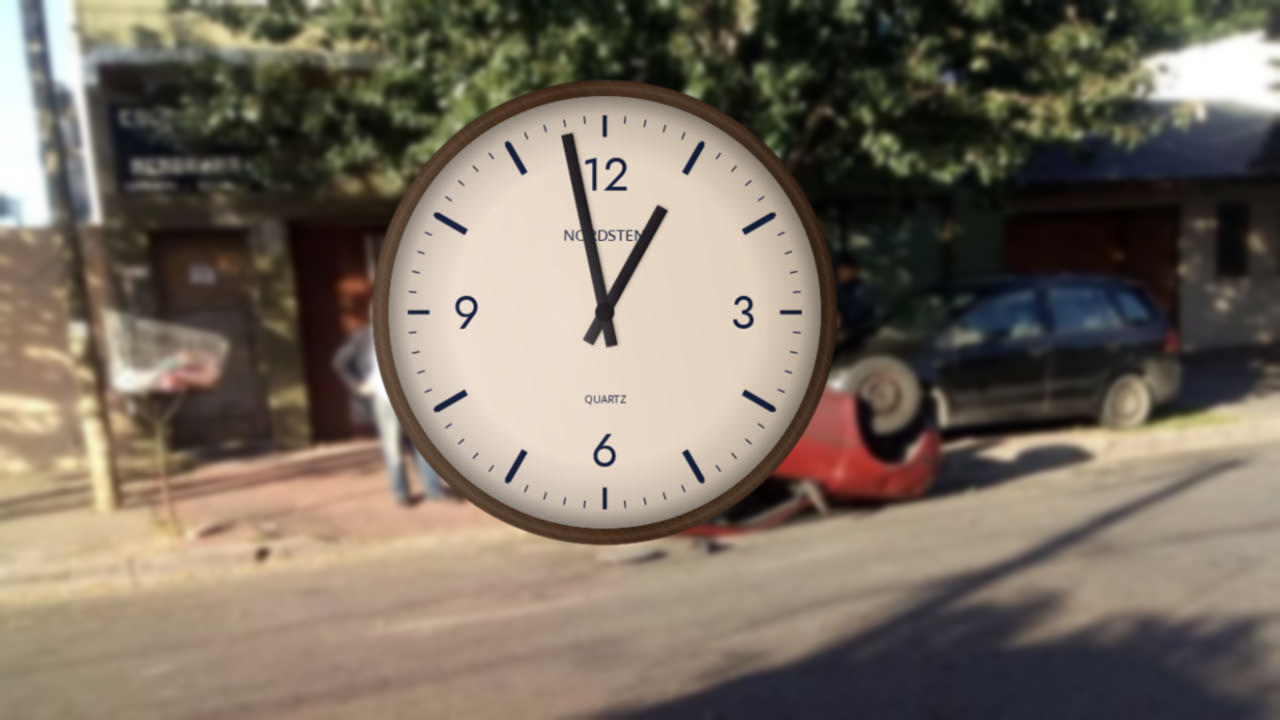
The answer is 12:58
